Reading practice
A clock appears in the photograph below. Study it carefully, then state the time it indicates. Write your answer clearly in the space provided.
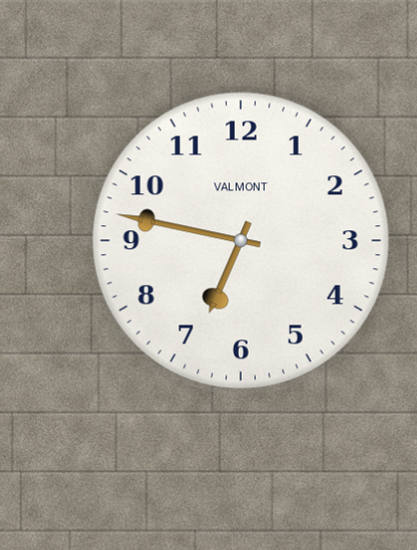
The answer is 6:47
